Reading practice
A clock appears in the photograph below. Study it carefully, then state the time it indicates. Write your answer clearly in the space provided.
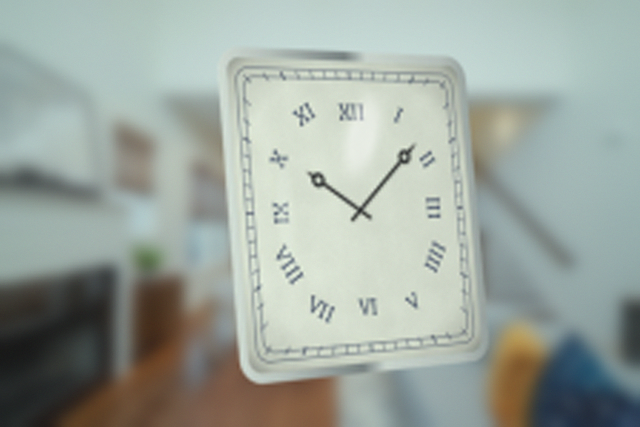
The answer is 10:08
